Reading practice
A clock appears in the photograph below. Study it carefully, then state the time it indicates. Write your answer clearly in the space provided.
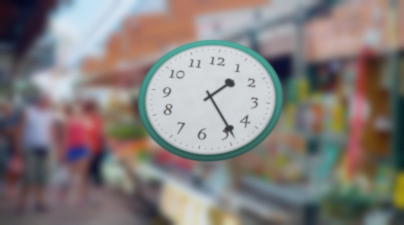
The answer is 1:24
